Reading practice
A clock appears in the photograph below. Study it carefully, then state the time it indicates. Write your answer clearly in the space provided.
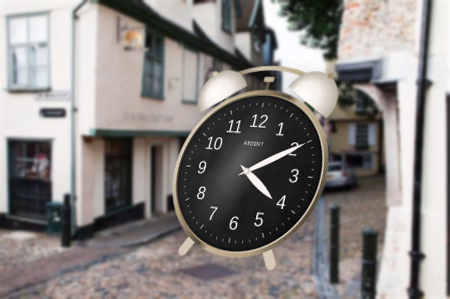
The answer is 4:10
